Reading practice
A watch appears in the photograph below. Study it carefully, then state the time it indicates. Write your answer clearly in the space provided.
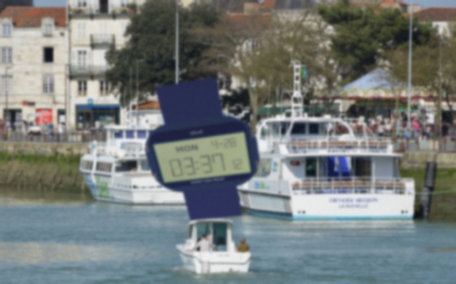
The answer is 3:37
